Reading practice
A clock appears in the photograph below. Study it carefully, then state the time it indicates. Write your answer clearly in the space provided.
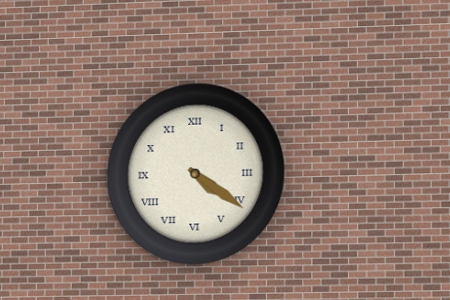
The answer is 4:21
